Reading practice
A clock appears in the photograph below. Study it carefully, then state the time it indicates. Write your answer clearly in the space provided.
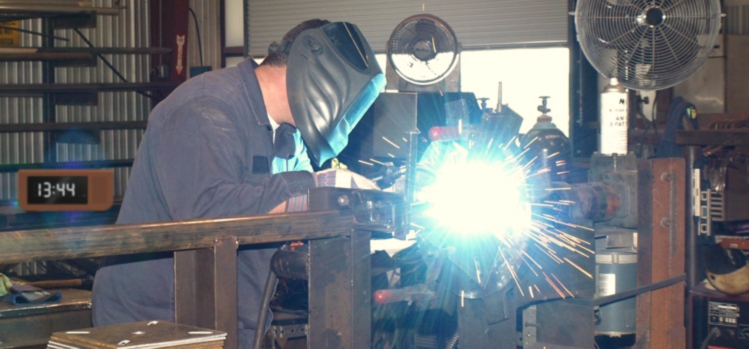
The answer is 13:44
